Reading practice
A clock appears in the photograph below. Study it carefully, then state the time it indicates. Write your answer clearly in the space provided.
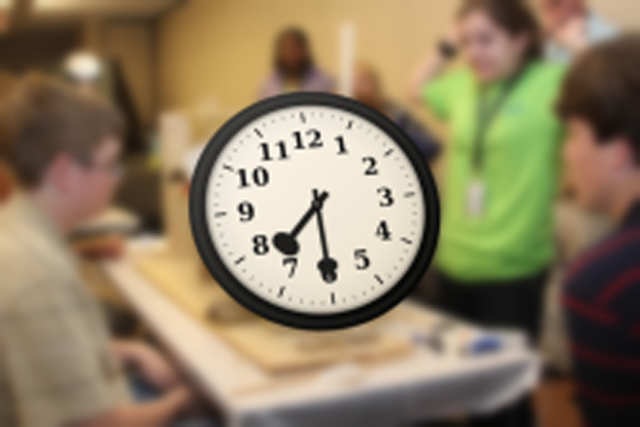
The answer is 7:30
